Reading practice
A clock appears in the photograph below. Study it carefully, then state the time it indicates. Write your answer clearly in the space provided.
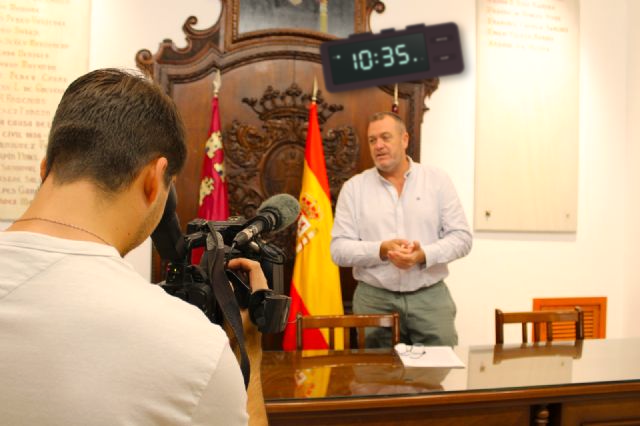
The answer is 10:35
